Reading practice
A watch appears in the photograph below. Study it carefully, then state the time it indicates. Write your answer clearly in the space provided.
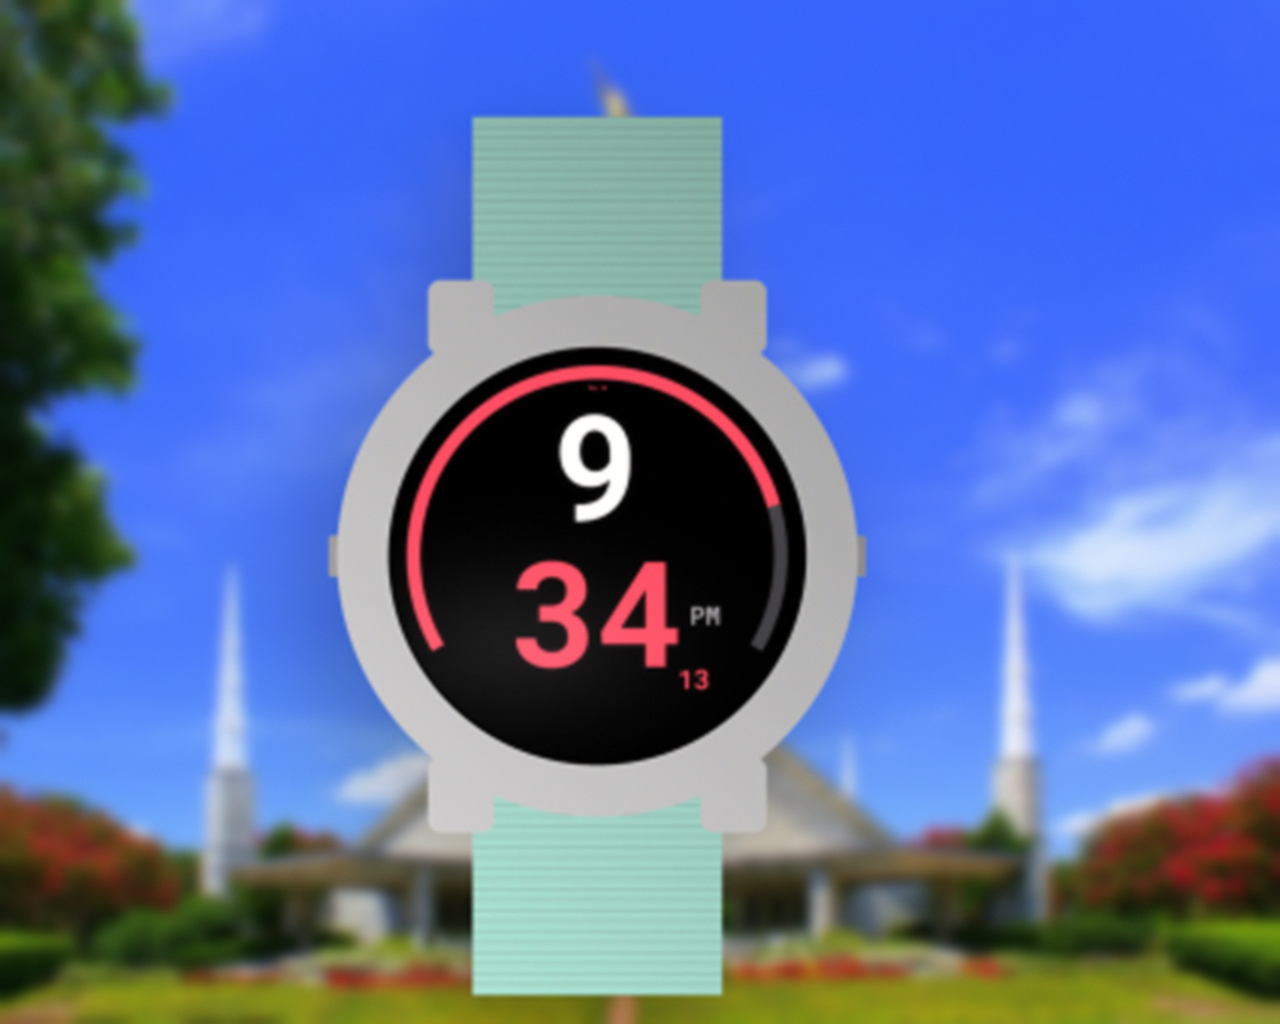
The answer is 9:34:13
